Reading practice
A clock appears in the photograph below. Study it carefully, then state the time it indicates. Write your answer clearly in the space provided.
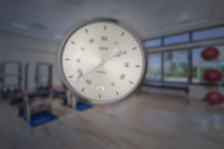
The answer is 1:38
